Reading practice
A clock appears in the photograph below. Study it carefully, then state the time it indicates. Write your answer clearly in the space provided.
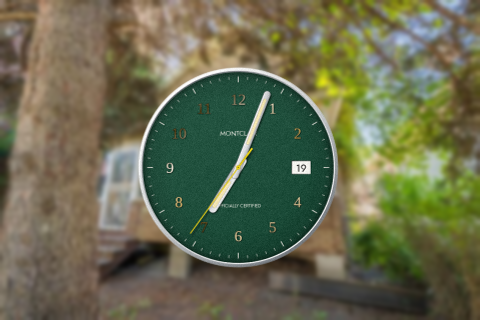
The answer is 7:03:36
